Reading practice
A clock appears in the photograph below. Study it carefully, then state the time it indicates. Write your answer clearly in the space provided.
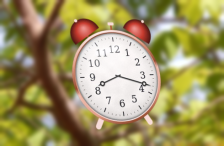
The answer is 8:18
